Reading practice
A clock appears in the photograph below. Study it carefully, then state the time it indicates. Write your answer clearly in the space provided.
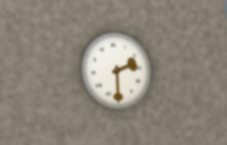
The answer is 2:31
